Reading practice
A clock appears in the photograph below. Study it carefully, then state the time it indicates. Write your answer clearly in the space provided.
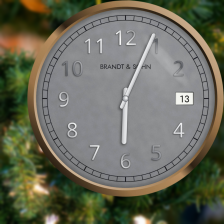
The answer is 6:04
